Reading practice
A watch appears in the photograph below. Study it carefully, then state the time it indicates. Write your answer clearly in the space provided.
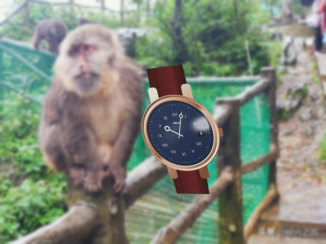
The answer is 10:03
